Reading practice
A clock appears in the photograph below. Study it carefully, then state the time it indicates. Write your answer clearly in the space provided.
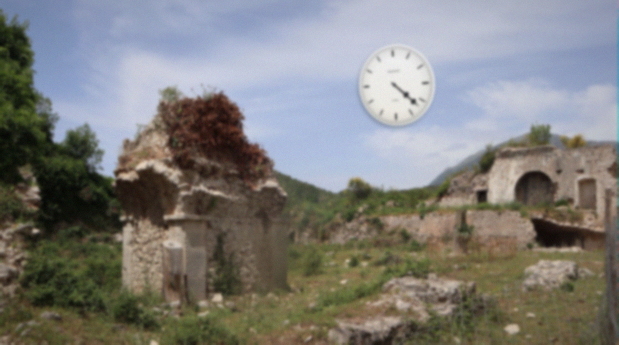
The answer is 4:22
